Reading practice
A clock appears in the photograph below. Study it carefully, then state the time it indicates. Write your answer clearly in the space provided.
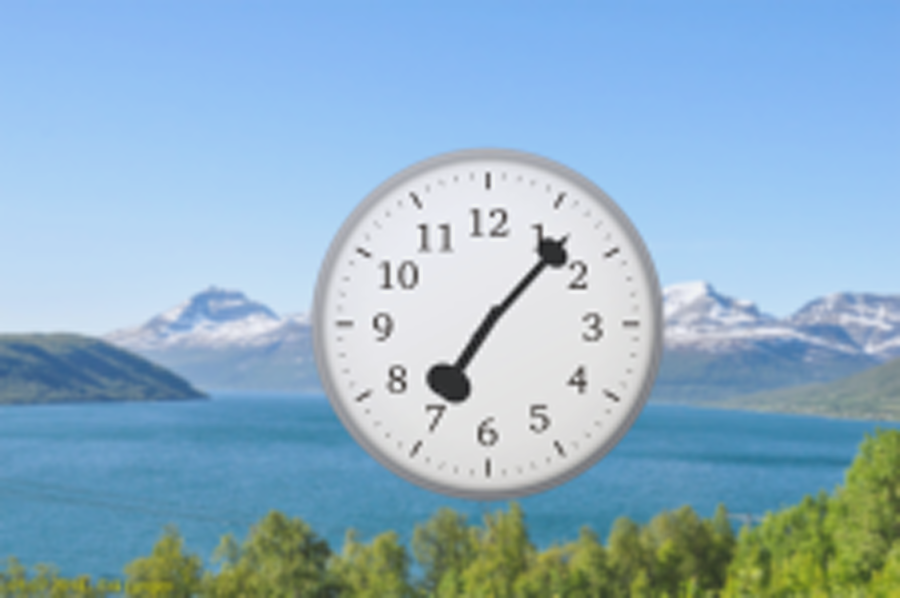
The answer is 7:07
